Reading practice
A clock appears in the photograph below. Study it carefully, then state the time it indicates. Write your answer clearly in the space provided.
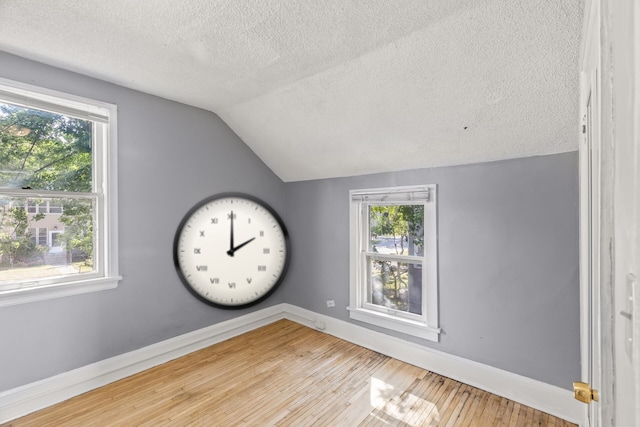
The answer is 2:00
